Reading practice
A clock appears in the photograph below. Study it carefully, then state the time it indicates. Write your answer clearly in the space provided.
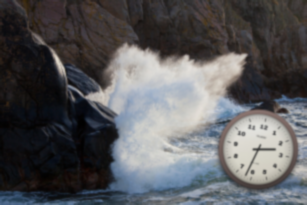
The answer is 2:32
